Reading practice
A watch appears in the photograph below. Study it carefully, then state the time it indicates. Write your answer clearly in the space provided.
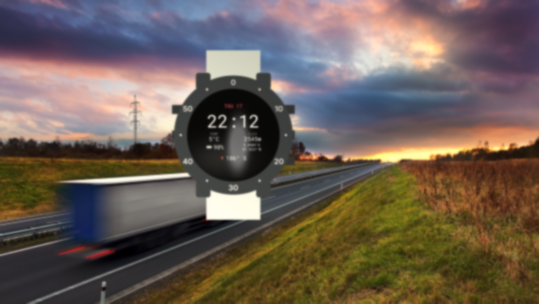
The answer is 22:12
